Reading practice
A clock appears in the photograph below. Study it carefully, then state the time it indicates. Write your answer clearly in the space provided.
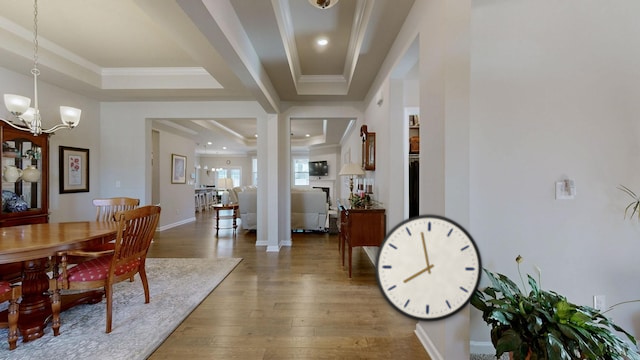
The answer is 7:58
